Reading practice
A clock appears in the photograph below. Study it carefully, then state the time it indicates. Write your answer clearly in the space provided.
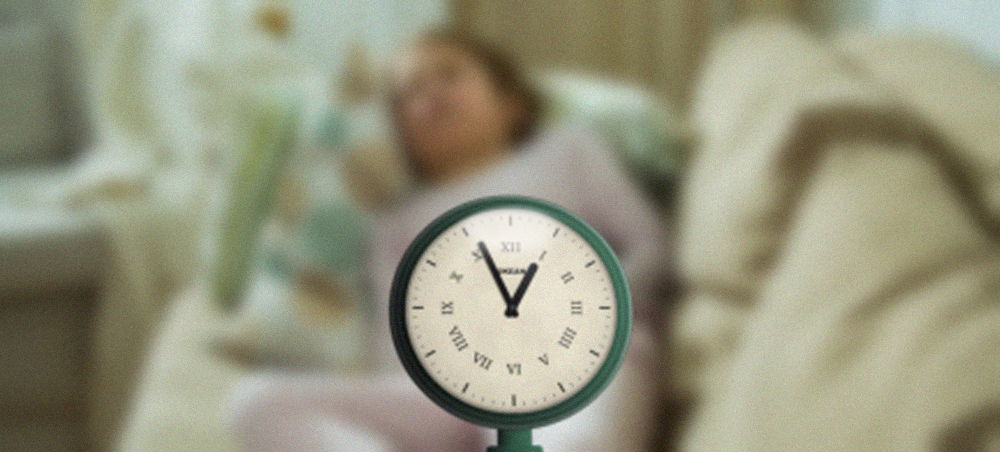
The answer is 12:56
